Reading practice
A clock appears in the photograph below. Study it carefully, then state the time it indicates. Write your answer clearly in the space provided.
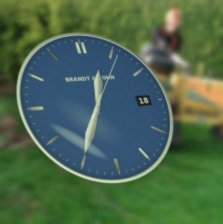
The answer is 12:35:06
